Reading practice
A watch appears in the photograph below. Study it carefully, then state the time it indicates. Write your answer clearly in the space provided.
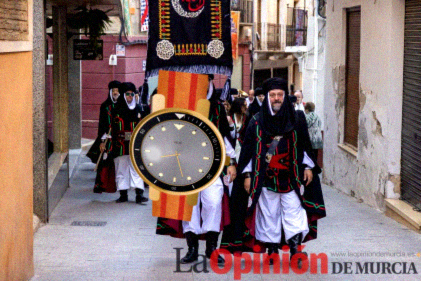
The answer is 8:27
